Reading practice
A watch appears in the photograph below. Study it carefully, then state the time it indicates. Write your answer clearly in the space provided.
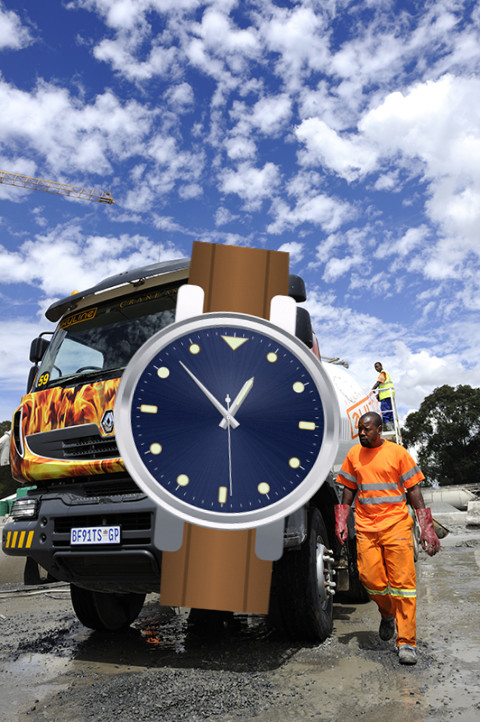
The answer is 12:52:29
